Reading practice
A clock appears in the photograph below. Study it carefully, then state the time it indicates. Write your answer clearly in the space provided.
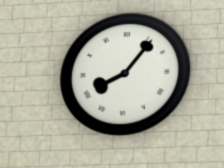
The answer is 8:06
